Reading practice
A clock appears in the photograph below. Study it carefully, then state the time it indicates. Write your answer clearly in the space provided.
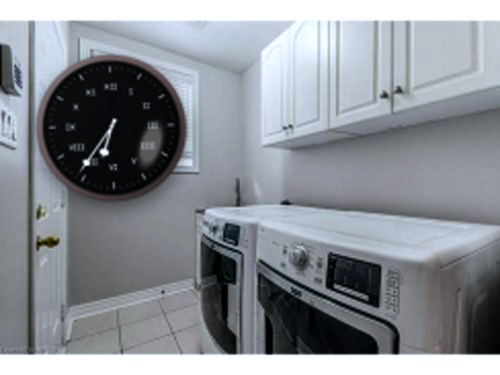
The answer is 6:36
